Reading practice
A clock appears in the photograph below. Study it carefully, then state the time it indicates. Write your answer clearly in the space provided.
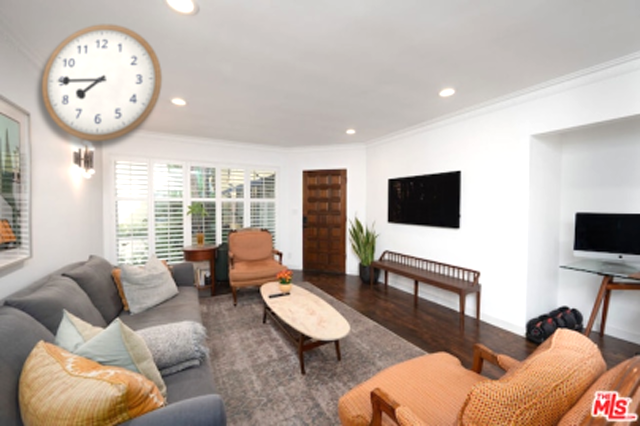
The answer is 7:45
